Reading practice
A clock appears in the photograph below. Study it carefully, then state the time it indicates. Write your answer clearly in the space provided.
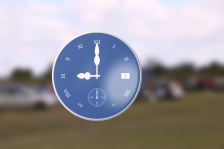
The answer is 9:00
